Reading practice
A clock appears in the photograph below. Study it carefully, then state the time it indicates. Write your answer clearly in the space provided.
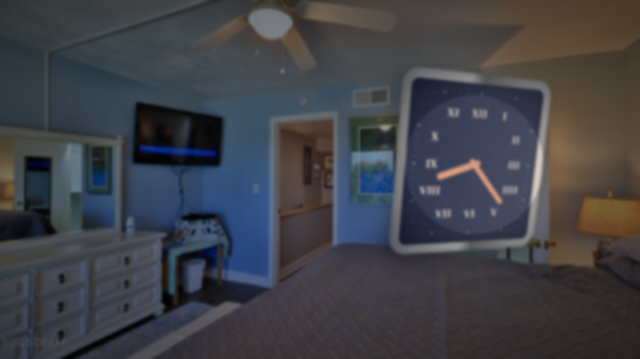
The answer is 8:23
